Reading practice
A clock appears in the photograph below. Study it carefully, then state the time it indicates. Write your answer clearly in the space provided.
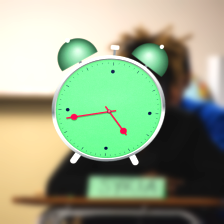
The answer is 4:43
